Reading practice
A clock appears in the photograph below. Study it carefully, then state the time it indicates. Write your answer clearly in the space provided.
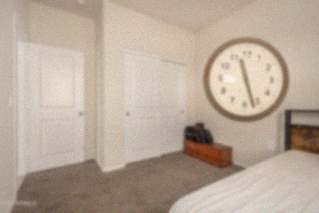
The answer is 11:27
